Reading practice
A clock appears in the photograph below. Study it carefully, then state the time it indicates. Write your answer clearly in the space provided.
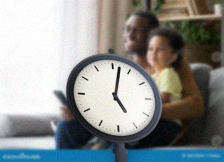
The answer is 5:02
